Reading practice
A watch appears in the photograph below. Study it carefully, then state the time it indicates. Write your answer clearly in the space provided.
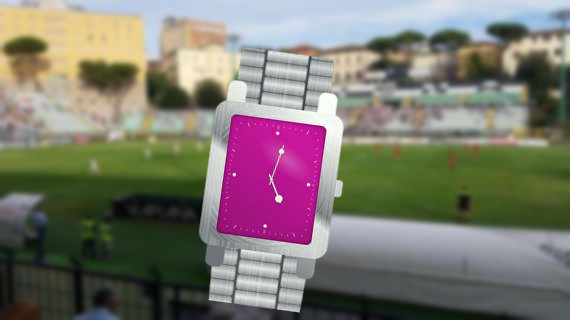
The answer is 5:02
